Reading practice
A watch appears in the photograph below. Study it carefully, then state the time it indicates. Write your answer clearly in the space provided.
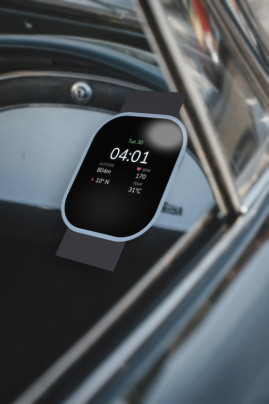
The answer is 4:01
